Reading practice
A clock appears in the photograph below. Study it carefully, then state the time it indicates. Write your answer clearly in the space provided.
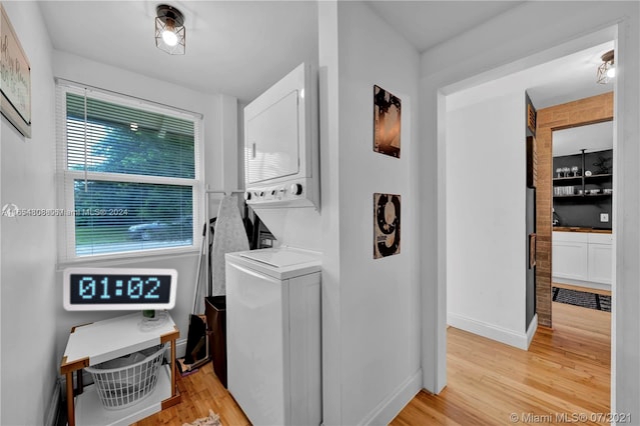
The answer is 1:02
